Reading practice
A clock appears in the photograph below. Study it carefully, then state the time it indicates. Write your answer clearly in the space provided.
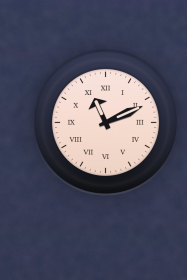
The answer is 11:11
